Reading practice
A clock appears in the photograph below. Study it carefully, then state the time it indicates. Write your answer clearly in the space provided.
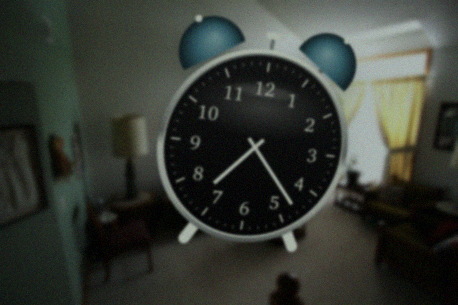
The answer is 7:23
